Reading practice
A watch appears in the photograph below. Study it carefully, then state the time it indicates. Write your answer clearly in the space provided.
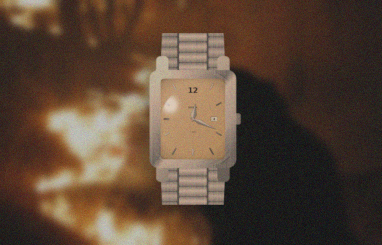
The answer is 12:19
